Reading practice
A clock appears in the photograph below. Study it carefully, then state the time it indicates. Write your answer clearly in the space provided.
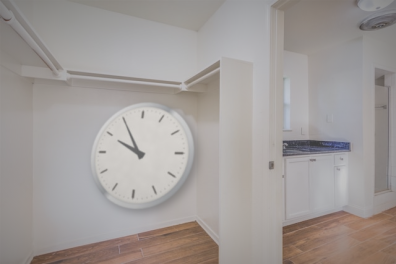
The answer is 9:55
